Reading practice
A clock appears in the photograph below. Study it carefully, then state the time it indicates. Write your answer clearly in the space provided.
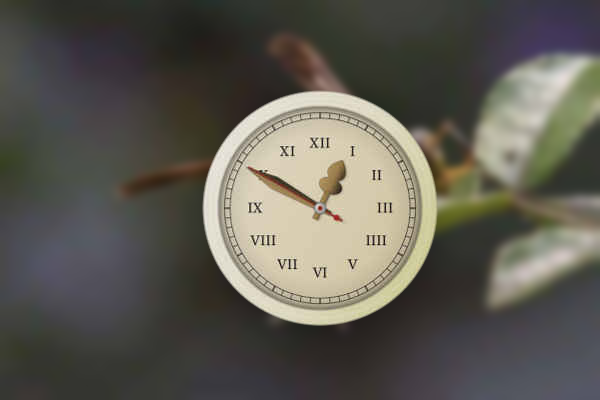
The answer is 12:49:50
